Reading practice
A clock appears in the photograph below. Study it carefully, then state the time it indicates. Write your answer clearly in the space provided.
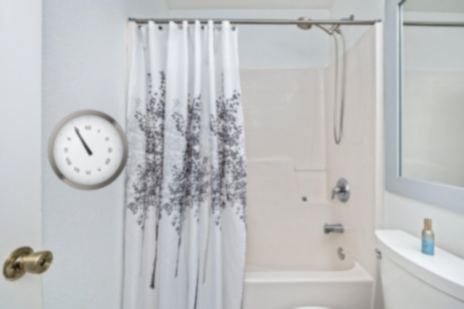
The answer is 10:55
